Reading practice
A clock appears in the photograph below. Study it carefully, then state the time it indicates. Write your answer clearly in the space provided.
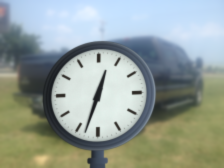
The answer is 12:33
